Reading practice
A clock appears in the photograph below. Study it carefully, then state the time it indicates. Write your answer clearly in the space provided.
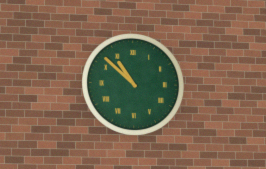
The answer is 10:52
